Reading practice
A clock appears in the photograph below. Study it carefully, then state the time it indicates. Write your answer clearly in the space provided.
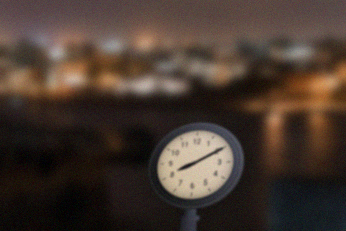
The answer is 8:10
